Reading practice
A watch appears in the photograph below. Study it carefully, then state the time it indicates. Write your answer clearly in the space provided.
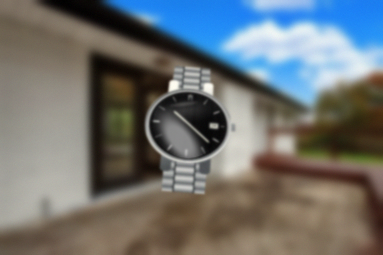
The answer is 10:22
